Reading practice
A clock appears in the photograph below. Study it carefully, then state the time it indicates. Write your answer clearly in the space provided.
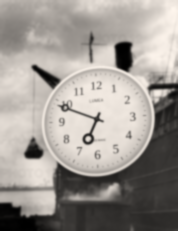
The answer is 6:49
